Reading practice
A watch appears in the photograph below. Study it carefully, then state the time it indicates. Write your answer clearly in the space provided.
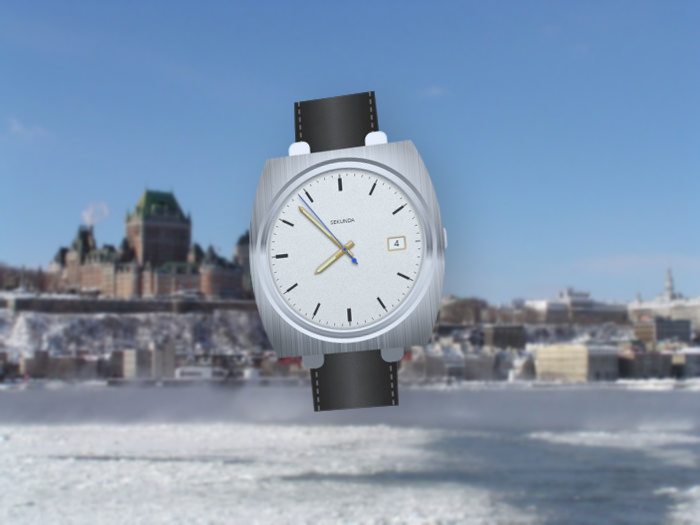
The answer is 7:52:54
